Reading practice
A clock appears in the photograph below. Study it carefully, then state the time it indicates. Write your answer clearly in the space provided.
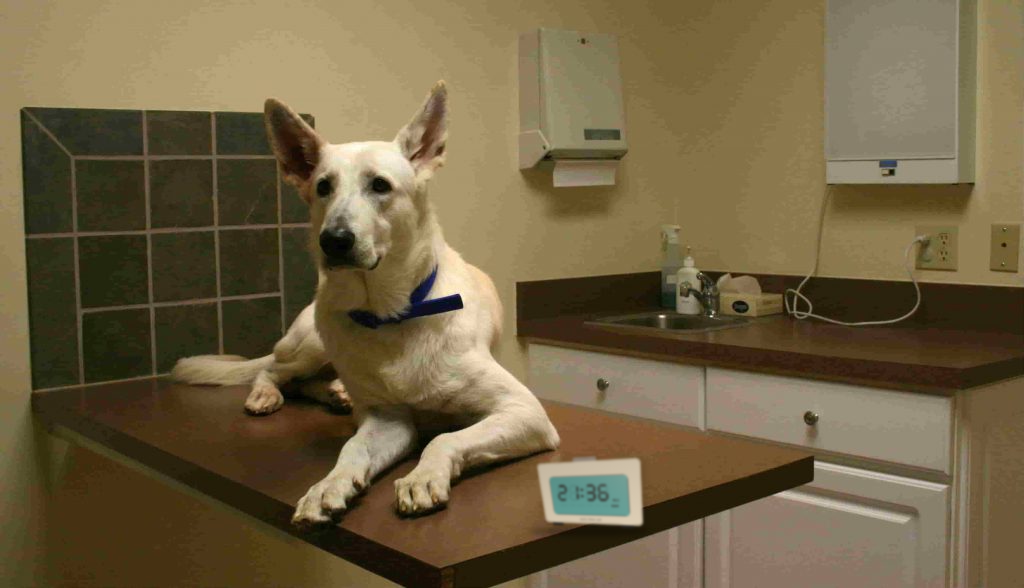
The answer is 21:36
